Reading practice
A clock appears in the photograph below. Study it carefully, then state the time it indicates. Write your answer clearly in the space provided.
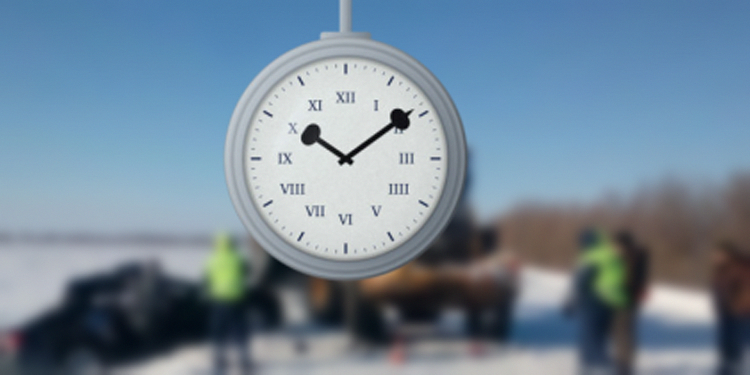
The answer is 10:09
